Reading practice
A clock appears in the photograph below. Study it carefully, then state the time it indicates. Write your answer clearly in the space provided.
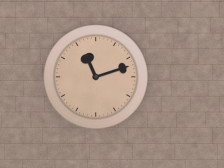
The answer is 11:12
